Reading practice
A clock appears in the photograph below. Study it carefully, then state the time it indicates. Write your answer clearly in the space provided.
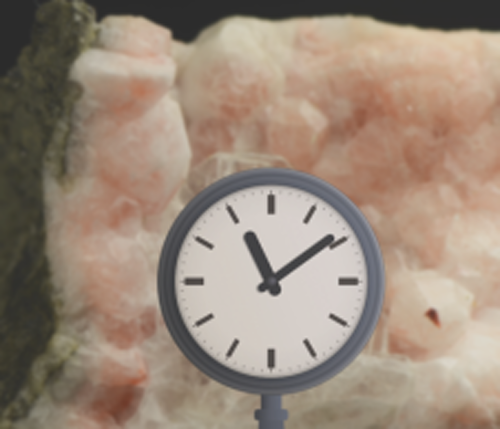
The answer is 11:09
